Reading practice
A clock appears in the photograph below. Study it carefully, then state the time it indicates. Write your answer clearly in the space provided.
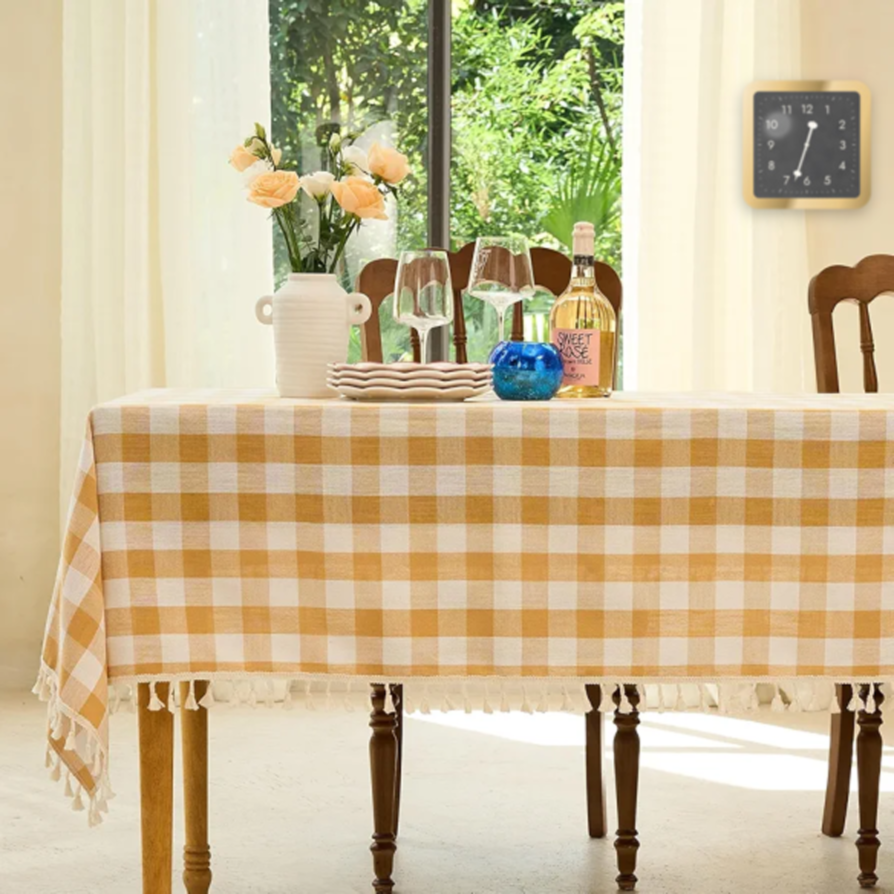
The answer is 12:33
